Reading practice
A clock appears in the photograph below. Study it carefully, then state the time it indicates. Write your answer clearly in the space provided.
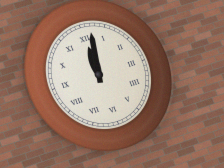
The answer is 12:02
